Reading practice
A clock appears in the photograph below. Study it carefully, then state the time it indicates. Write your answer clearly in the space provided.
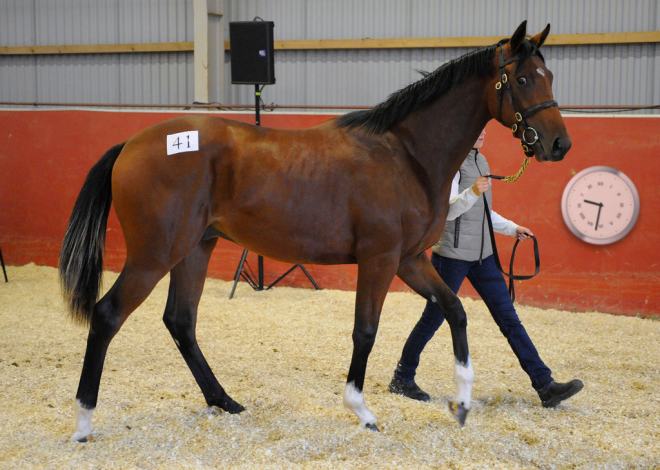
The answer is 9:32
